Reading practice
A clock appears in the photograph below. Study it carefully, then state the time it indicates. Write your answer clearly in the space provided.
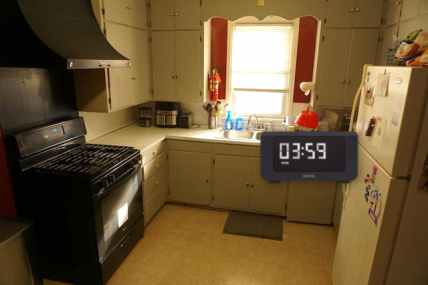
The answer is 3:59
